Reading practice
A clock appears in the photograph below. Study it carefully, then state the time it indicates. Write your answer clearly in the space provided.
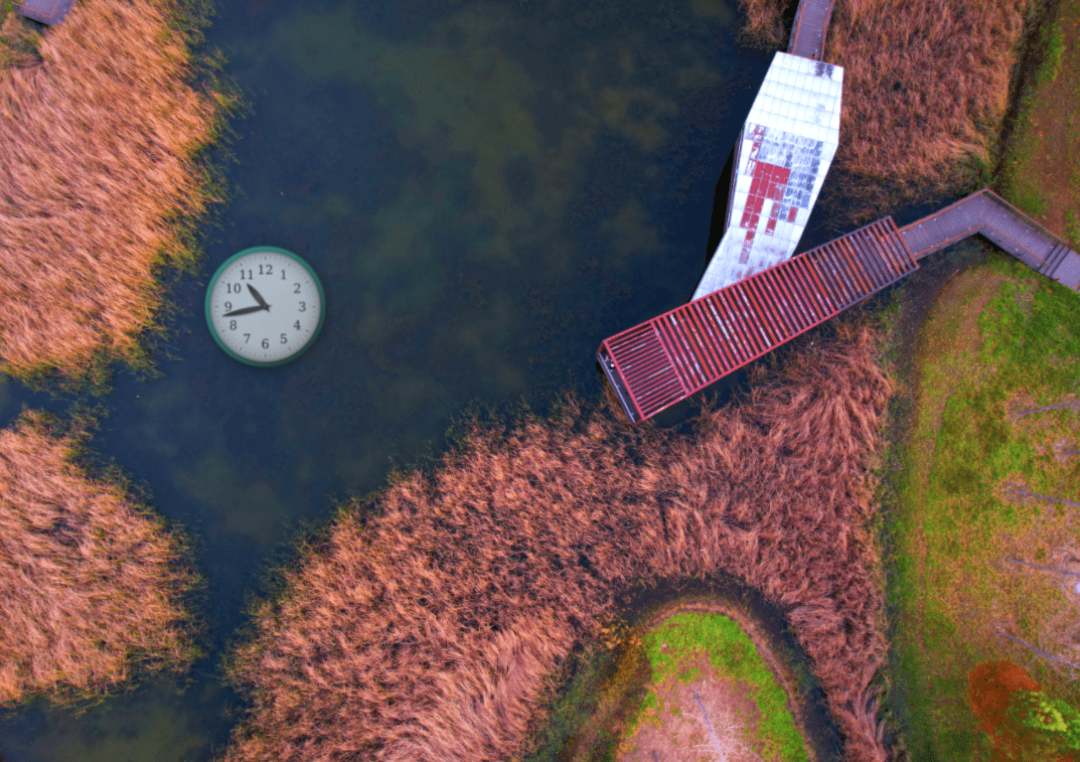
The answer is 10:43
